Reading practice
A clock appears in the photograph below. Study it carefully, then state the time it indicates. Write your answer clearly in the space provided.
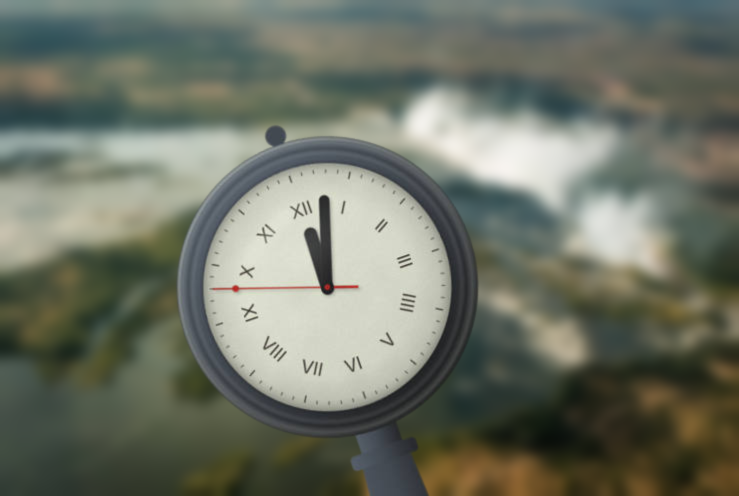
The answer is 12:02:48
